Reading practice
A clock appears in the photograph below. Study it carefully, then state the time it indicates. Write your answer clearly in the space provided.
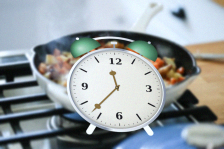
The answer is 11:37
